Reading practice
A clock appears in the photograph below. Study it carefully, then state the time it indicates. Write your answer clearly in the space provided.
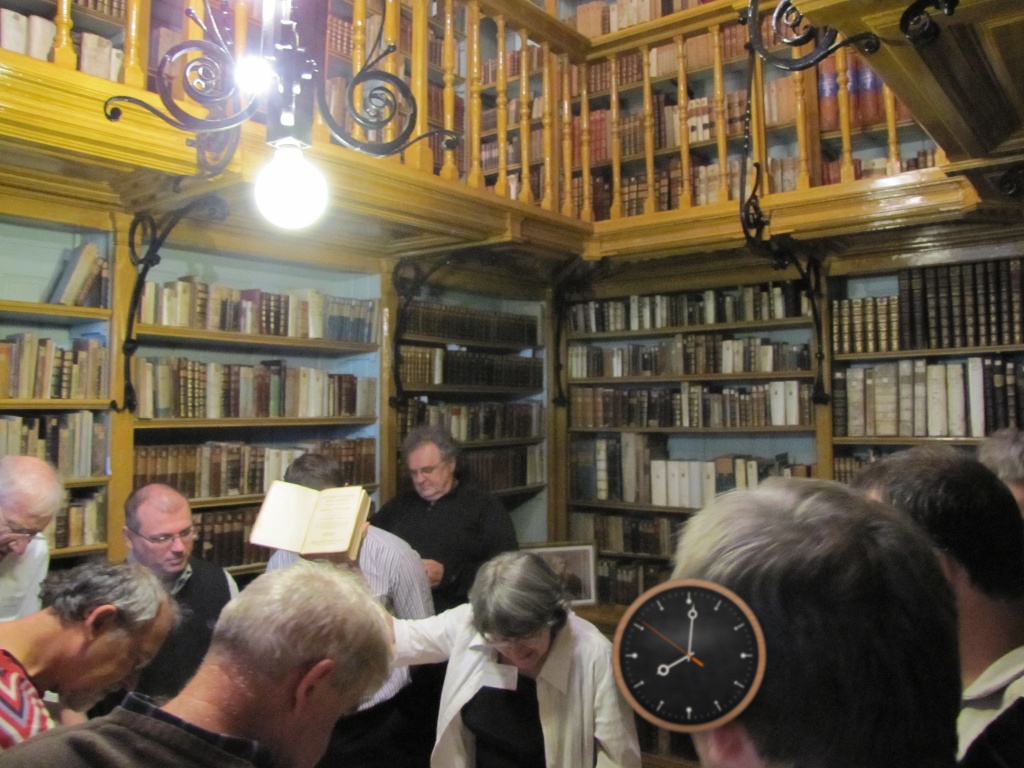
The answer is 8:00:51
